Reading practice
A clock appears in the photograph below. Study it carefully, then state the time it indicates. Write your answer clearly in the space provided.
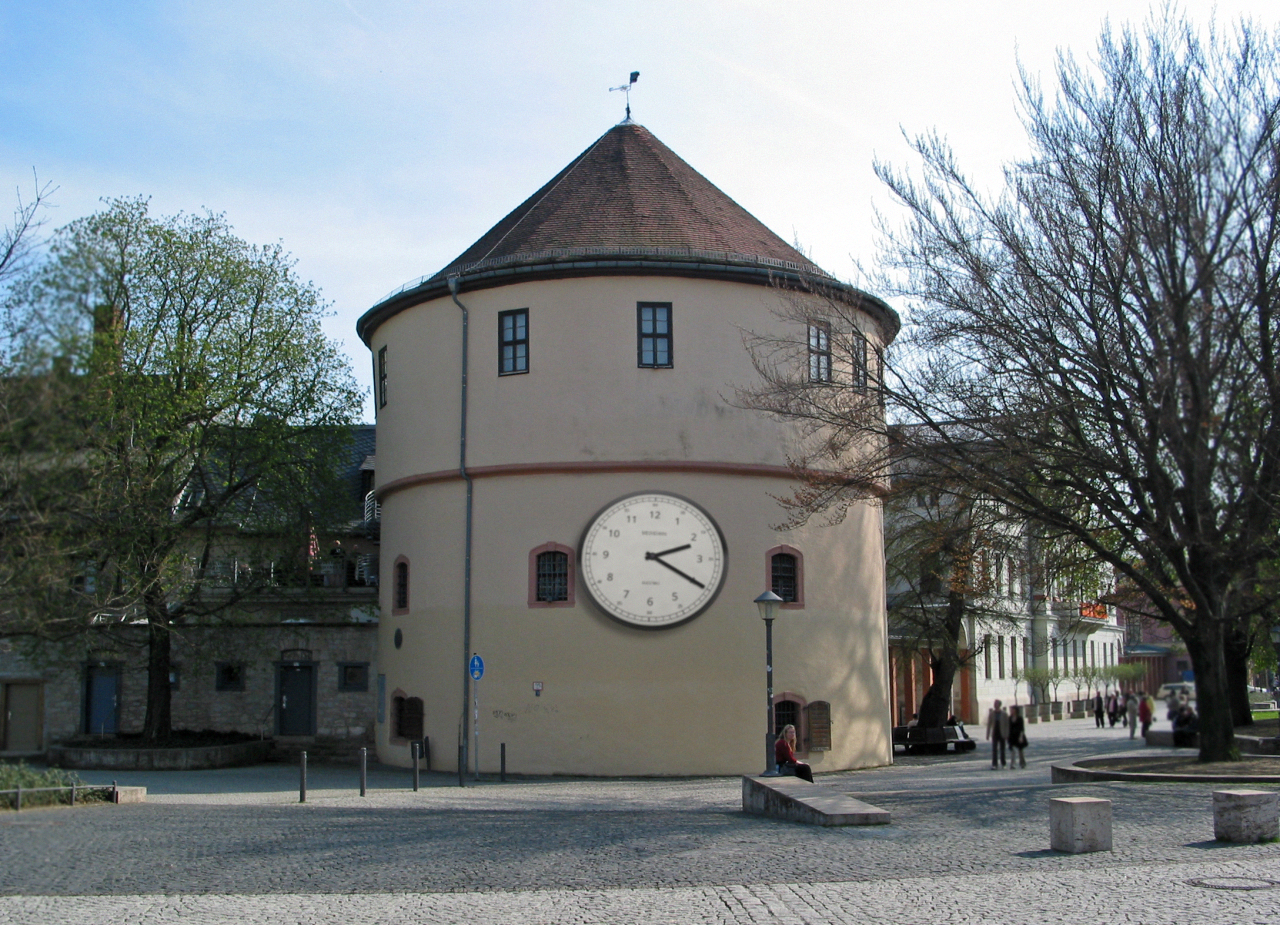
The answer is 2:20
